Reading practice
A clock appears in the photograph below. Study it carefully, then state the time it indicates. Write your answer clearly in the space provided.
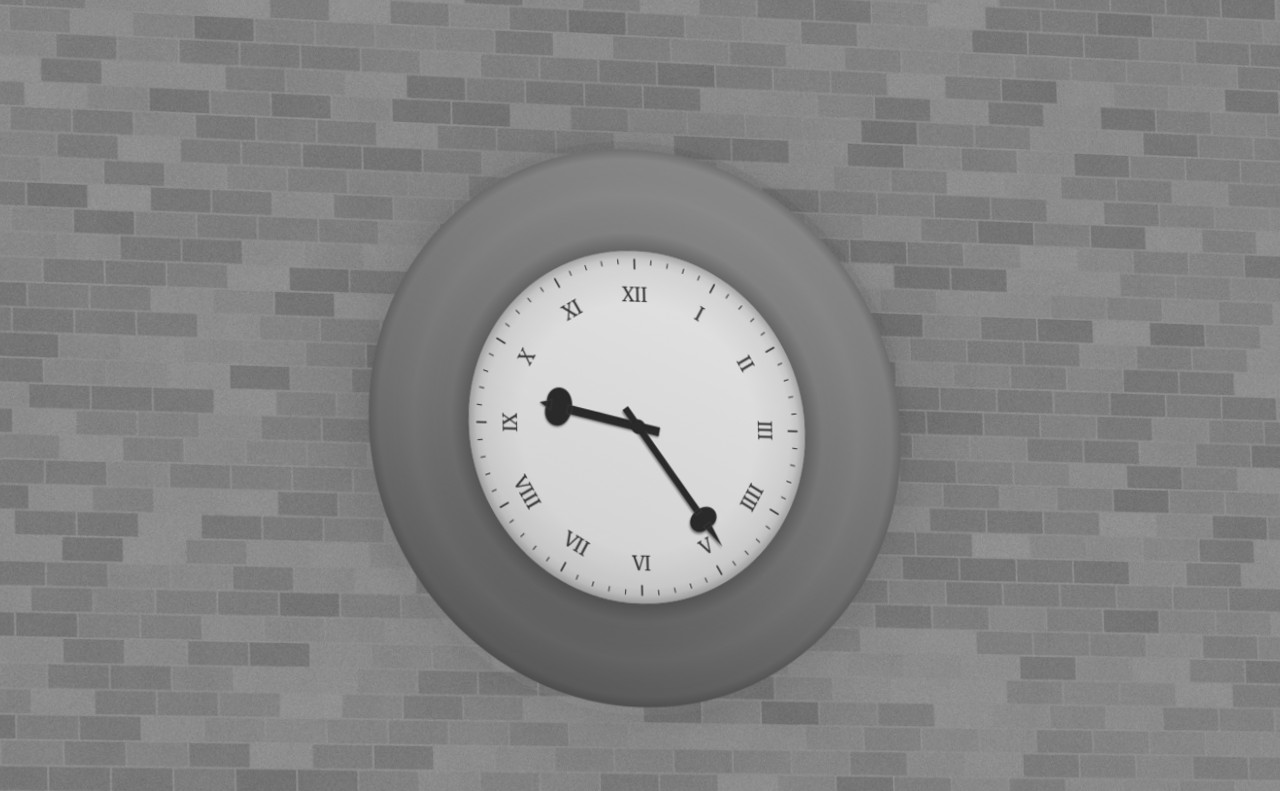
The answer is 9:24
